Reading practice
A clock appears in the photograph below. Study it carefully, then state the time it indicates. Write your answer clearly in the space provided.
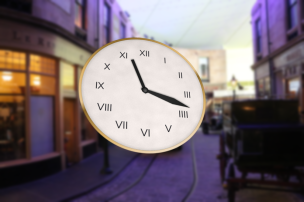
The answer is 11:18
